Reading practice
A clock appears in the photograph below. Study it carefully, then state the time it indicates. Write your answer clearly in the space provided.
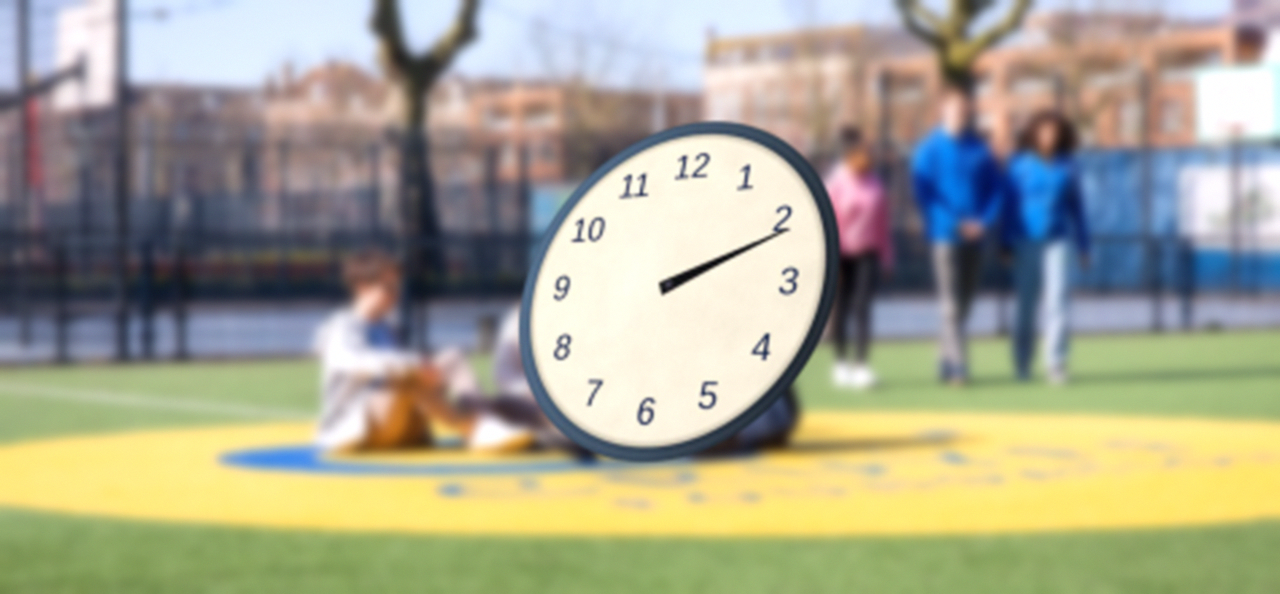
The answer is 2:11
